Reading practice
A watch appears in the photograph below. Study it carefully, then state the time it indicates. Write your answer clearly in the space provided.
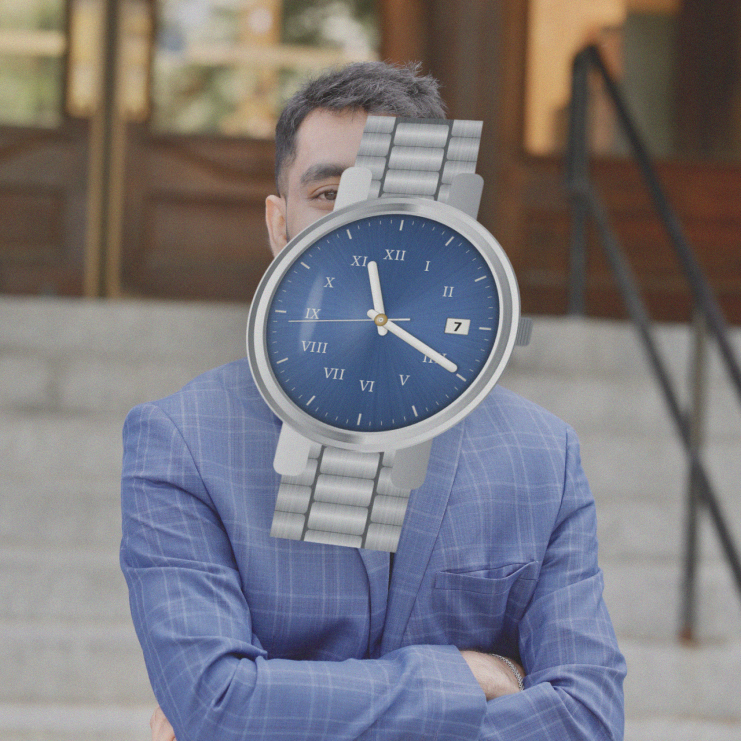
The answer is 11:19:44
